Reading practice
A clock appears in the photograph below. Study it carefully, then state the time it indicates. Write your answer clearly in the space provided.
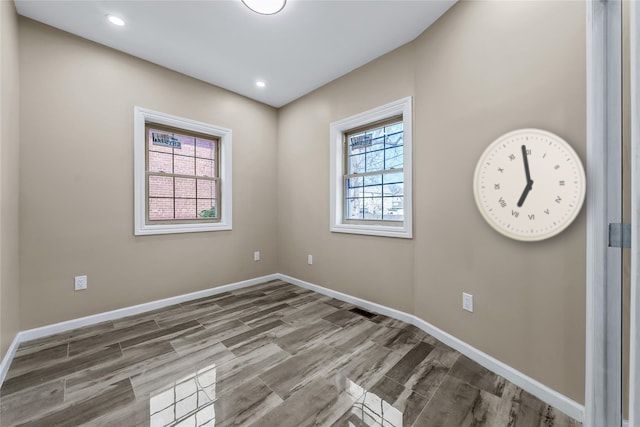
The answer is 6:59
